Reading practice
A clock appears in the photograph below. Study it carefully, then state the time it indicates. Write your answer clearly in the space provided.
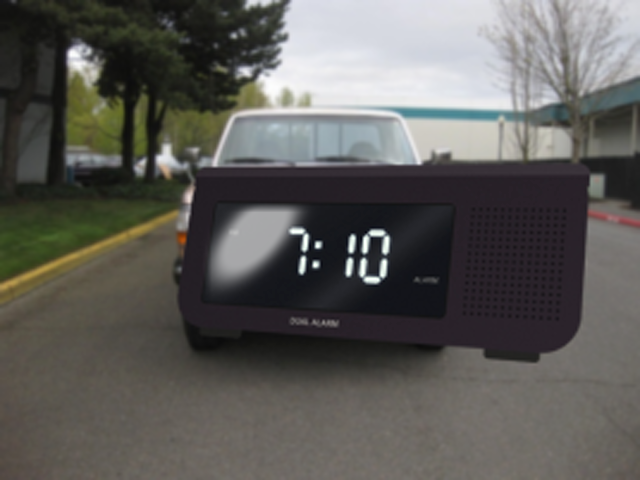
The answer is 7:10
